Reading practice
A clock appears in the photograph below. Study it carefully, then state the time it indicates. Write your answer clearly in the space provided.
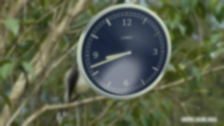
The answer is 8:42
